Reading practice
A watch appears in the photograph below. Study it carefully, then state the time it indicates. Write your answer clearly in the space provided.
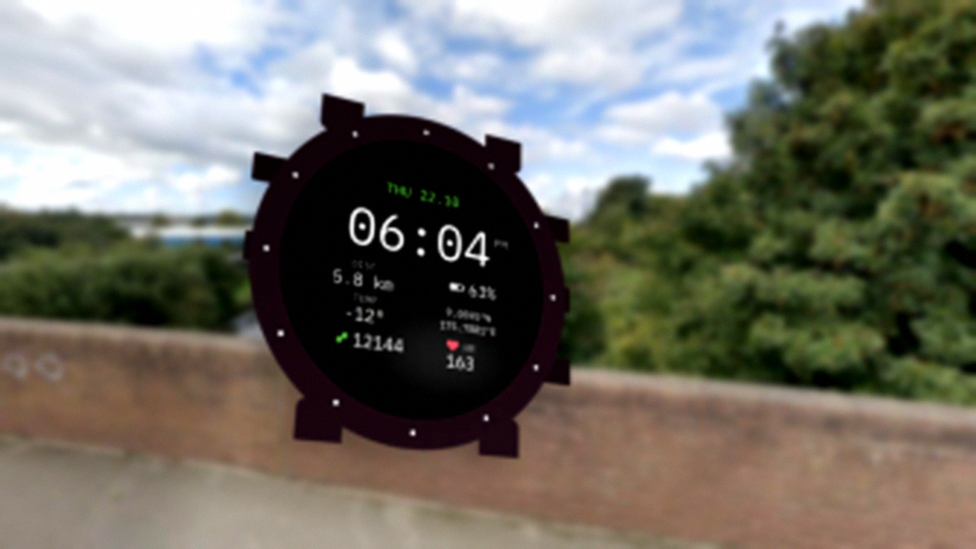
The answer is 6:04
